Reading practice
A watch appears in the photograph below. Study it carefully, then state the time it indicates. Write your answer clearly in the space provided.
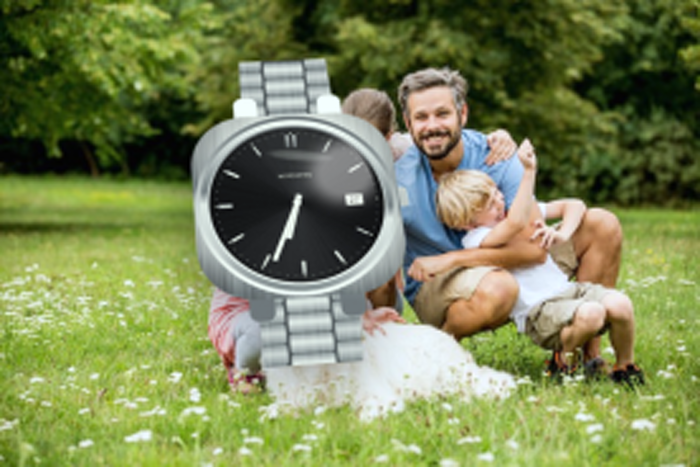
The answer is 6:34
